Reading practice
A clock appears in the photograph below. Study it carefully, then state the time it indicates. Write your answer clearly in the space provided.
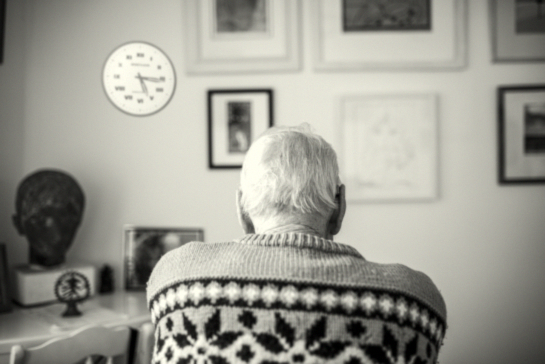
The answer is 5:16
